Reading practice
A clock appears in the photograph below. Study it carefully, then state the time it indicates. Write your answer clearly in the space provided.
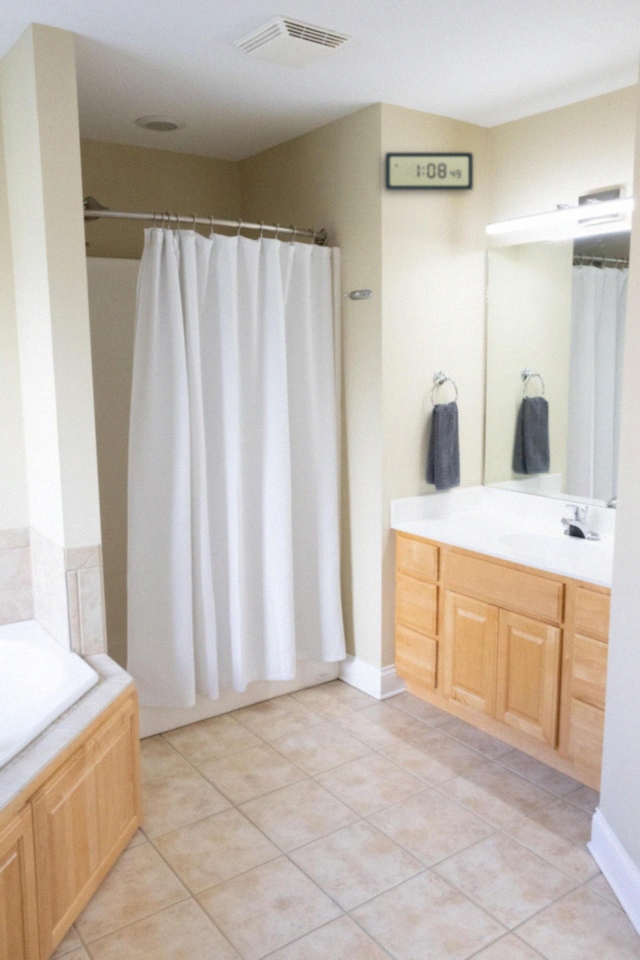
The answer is 1:08
